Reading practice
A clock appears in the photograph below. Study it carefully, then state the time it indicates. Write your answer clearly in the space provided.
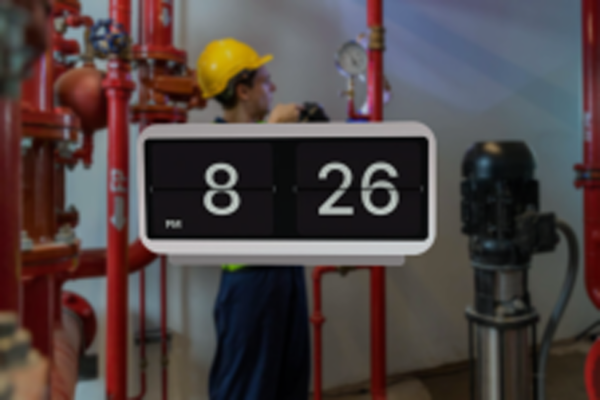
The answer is 8:26
